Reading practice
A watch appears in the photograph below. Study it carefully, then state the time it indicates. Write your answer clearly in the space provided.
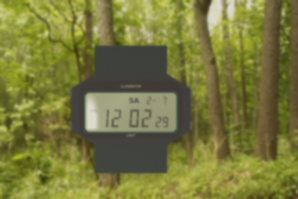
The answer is 12:02:29
